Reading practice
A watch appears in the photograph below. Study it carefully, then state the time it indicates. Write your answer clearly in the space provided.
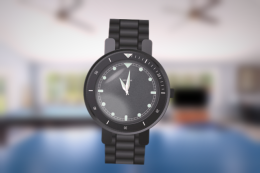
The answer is 11:01
